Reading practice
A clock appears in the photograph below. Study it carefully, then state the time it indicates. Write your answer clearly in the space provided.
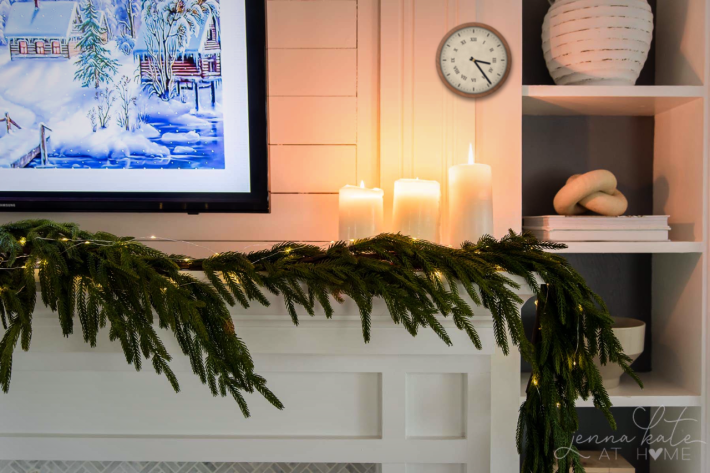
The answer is 3:24
